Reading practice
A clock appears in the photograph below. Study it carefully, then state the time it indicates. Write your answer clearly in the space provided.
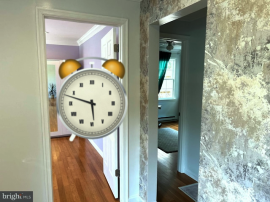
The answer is 5:48
